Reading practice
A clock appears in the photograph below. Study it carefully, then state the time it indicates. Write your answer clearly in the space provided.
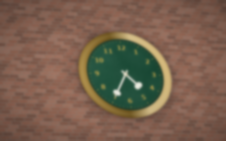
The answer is 4:35
